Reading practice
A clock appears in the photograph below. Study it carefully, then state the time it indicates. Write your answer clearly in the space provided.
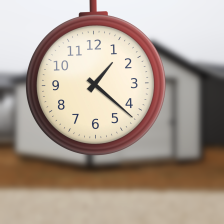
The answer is 1:22
